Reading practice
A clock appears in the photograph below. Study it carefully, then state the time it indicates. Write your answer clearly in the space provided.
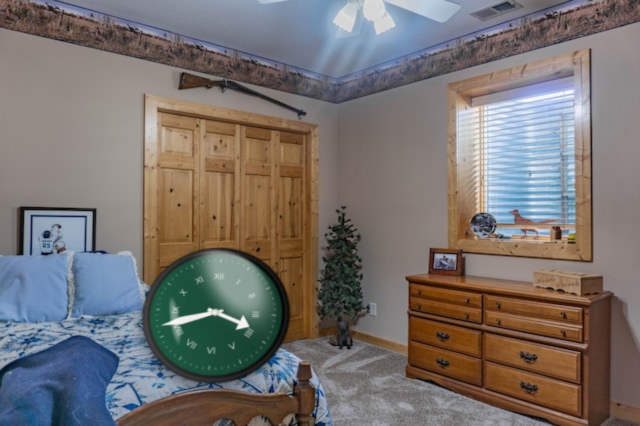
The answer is 3:42
